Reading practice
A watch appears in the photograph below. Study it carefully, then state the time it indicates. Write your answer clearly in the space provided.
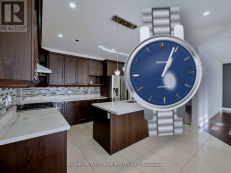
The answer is 1:04
